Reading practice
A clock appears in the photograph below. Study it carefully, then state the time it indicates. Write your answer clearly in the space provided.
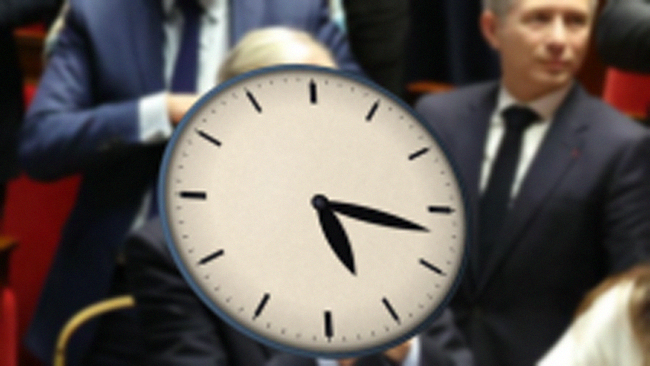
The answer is 5:17
